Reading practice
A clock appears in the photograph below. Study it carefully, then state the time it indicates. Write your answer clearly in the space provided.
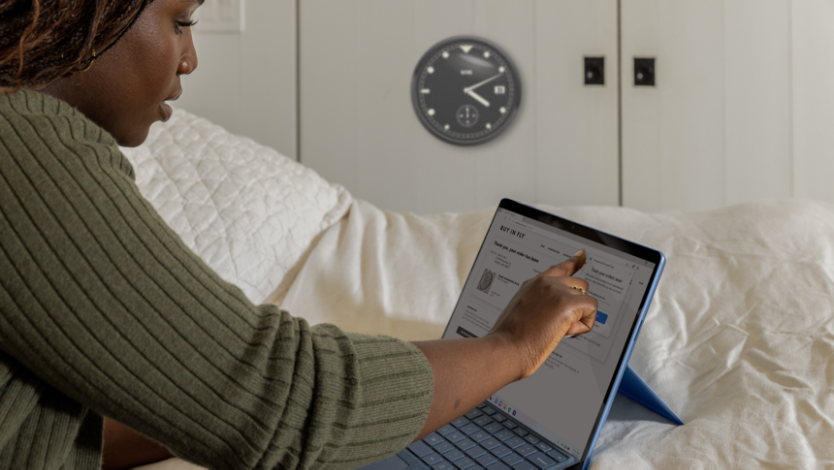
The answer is 4:11
